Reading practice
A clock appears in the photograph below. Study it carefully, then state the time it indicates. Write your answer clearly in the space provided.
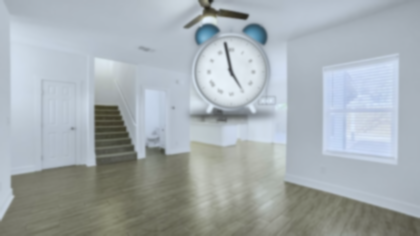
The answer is 4:58
